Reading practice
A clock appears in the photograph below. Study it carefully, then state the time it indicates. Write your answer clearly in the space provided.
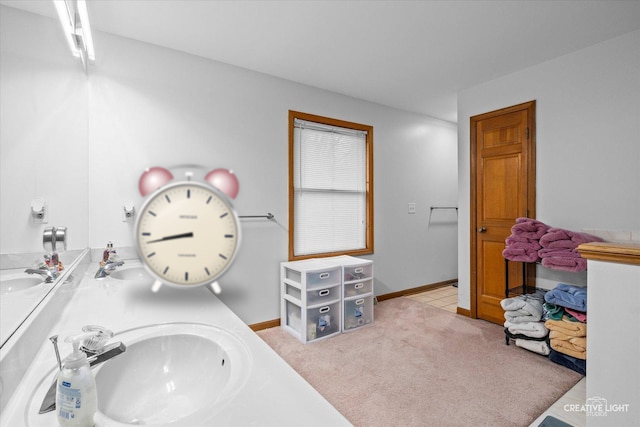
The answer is 8:43
